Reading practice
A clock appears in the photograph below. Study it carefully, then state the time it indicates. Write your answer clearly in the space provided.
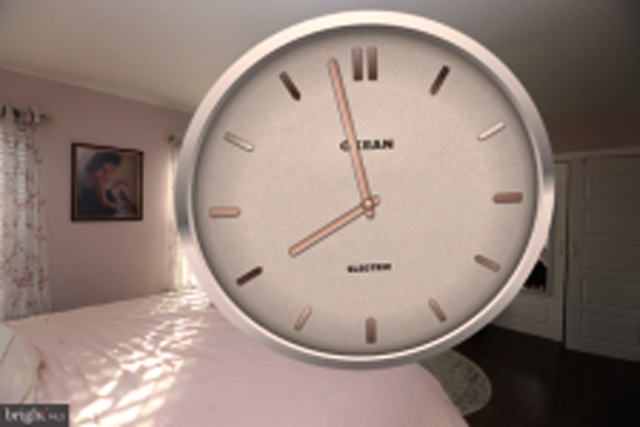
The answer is 7:58
